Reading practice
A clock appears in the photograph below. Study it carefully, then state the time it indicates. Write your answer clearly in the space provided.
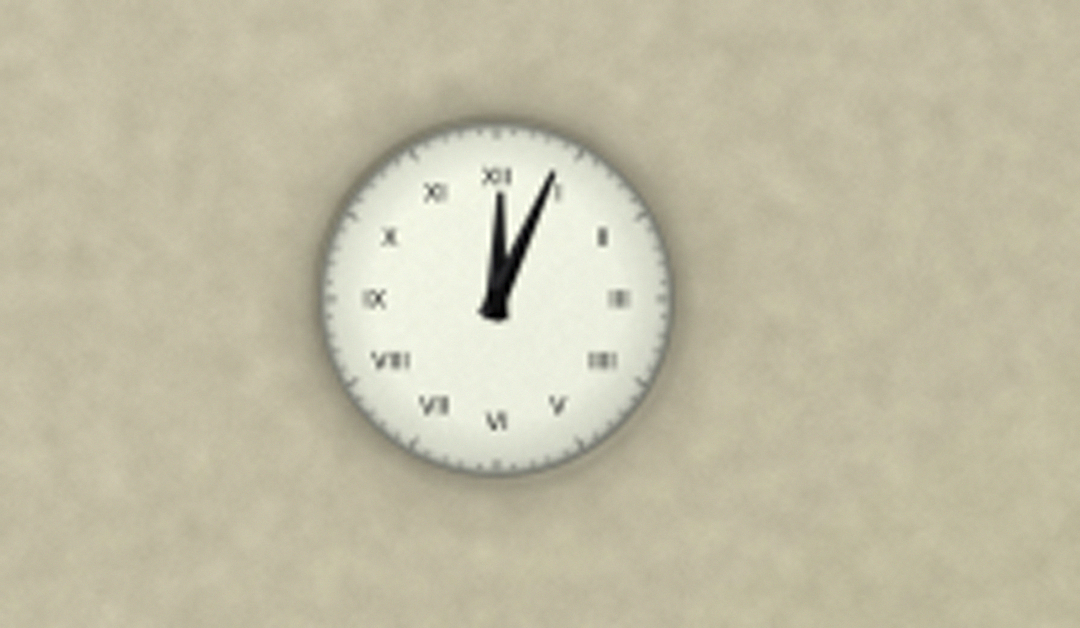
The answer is 12:04
